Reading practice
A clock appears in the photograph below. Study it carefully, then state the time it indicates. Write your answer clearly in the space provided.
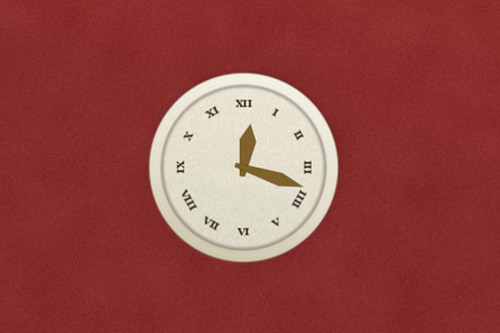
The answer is 12:18
